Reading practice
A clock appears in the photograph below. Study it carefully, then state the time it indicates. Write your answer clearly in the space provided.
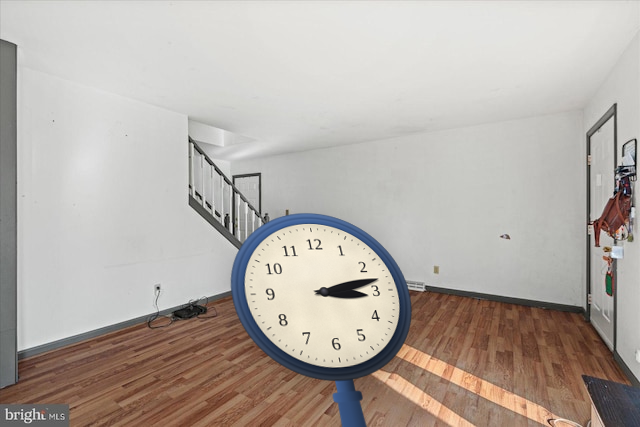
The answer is 3:13
